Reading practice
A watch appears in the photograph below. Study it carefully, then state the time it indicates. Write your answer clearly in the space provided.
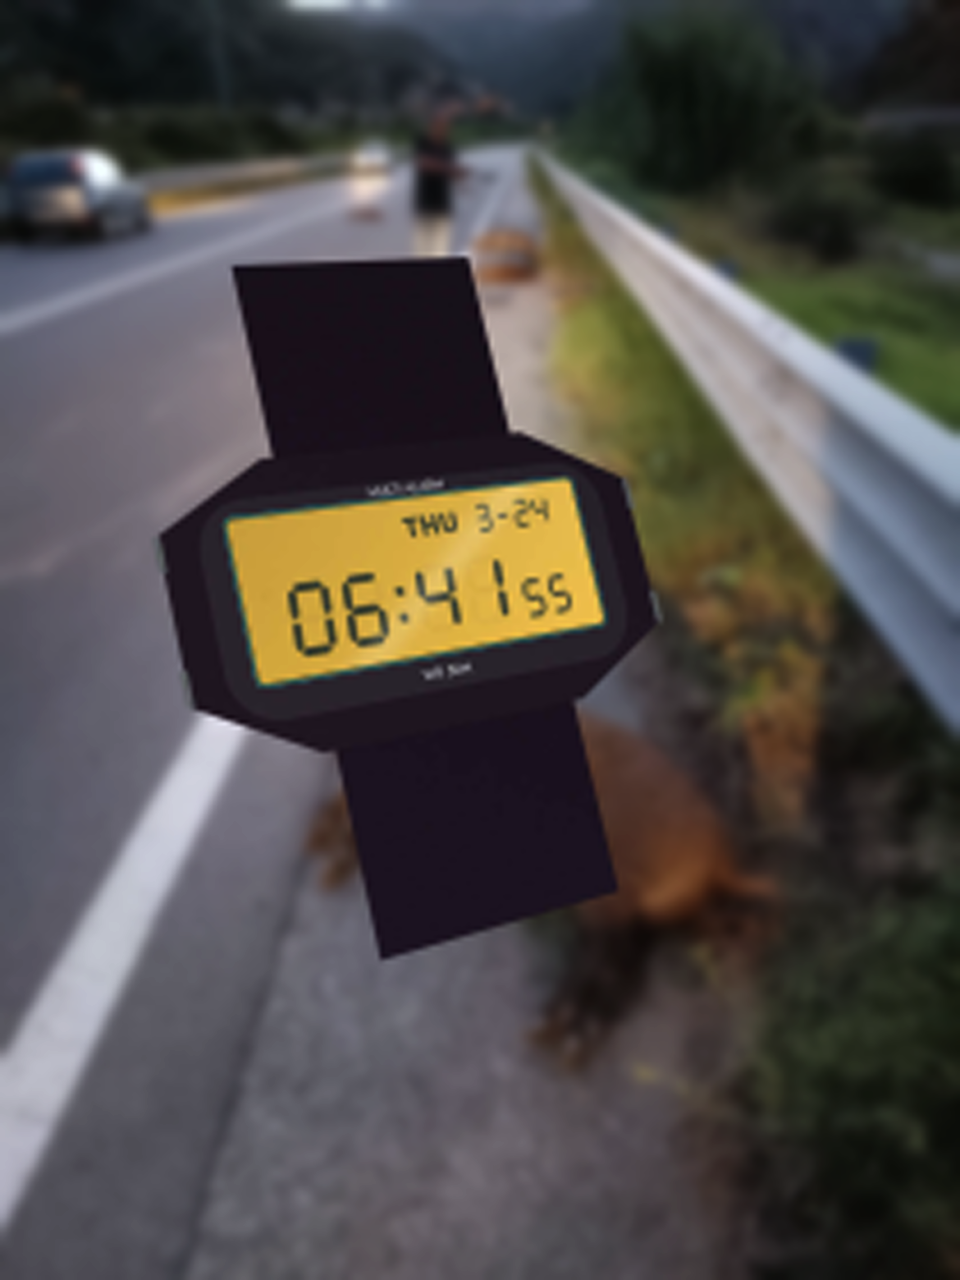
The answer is 6:41:55
